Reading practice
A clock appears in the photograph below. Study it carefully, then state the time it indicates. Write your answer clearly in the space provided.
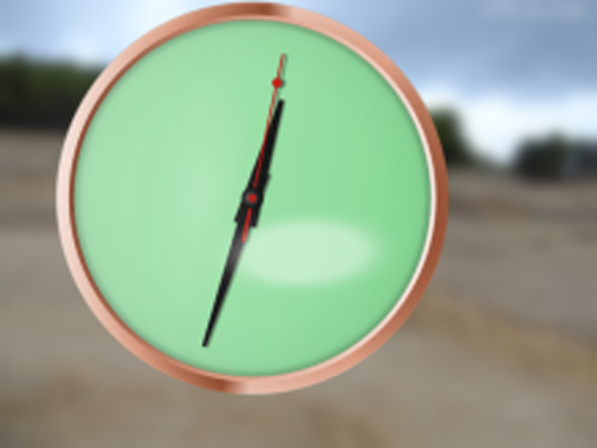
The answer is 12:33:02
